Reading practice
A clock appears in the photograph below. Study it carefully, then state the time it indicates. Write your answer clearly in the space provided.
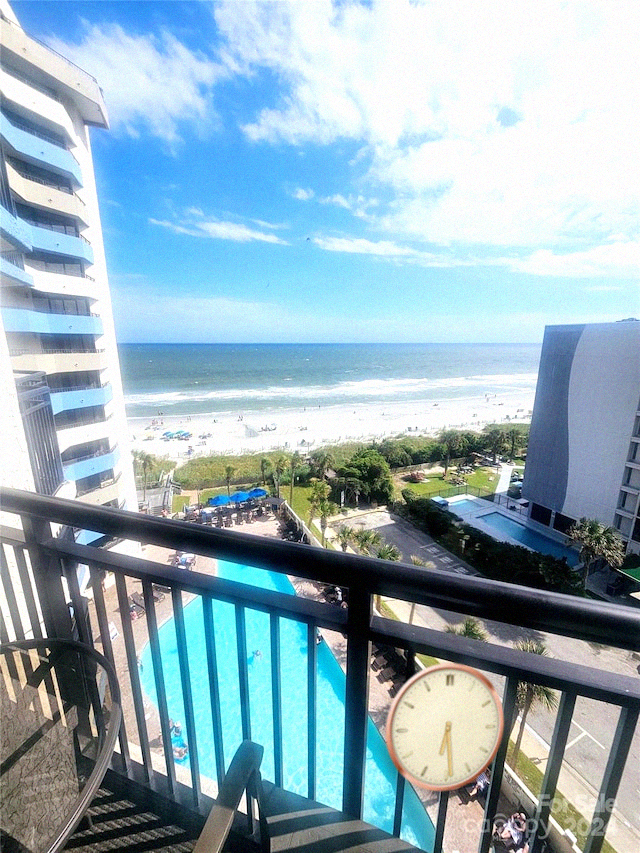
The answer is 6:29
